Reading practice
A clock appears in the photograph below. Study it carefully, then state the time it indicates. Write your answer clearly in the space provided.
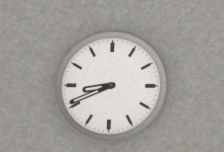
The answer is 8:41
